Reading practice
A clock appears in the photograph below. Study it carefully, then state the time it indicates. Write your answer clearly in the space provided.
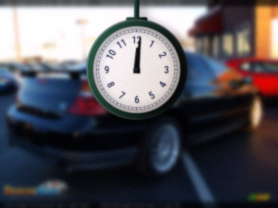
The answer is 12:01
